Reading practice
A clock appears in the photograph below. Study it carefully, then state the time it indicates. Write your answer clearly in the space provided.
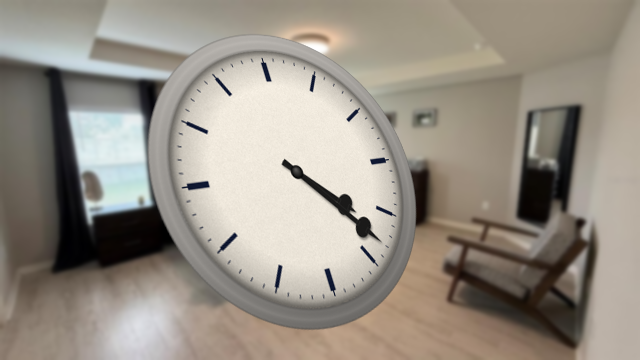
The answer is 4:23
